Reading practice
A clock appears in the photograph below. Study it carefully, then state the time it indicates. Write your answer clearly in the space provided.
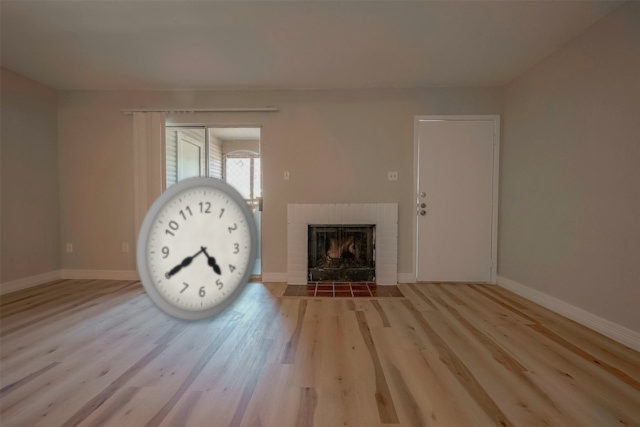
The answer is 4:40
